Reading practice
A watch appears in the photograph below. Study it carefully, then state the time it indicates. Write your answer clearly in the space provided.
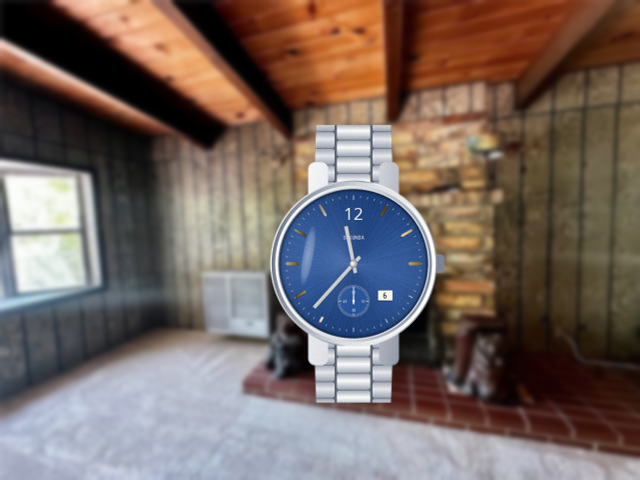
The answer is 11:37
